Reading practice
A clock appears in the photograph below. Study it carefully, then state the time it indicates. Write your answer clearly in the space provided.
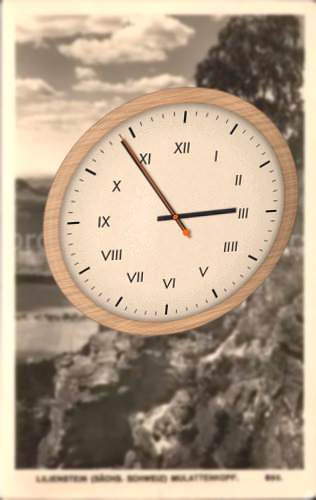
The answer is 2:53:54
